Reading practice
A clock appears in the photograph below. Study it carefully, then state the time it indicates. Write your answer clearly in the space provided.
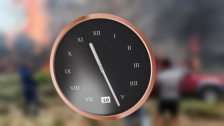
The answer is 11:27
